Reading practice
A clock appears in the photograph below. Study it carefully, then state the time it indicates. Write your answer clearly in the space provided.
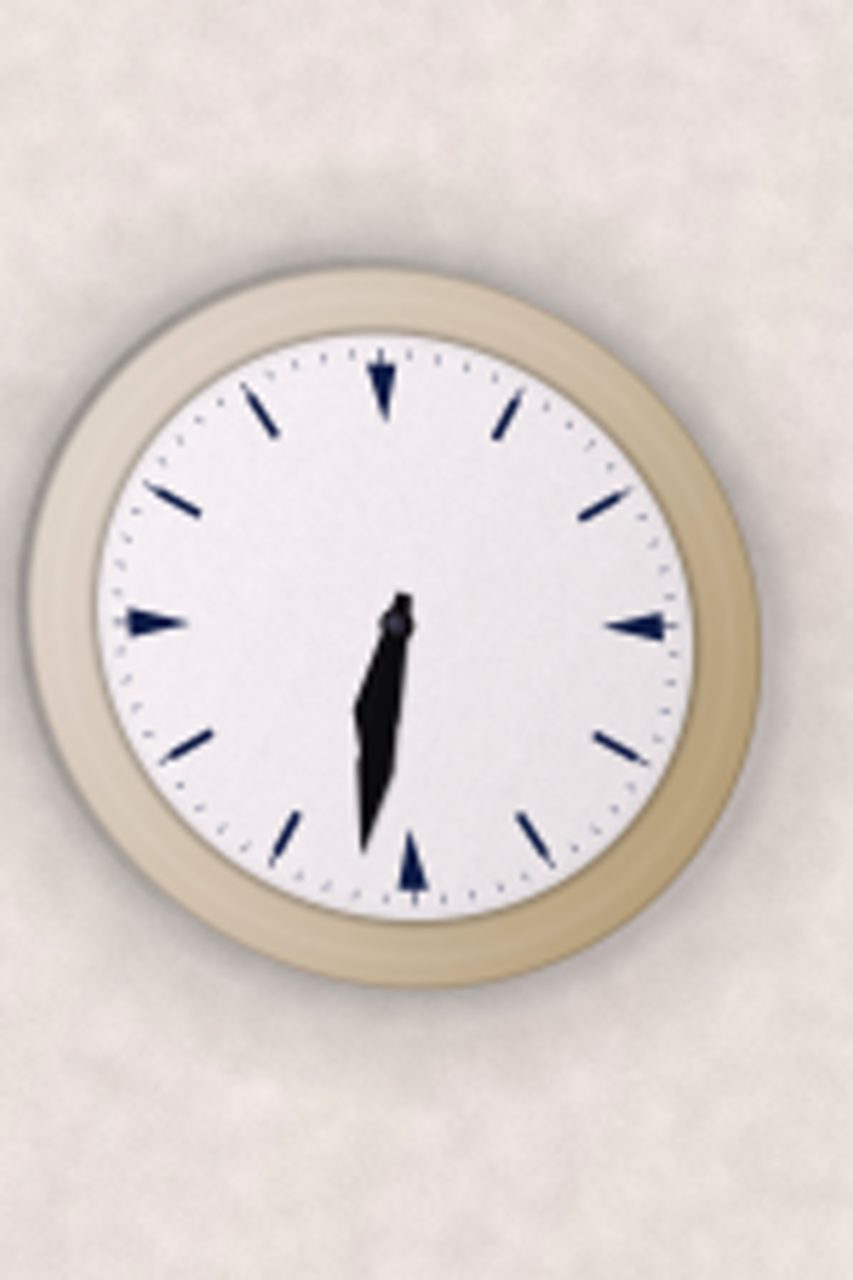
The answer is 6:32
